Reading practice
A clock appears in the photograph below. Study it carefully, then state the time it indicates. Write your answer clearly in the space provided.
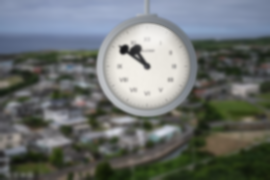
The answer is 10:51
